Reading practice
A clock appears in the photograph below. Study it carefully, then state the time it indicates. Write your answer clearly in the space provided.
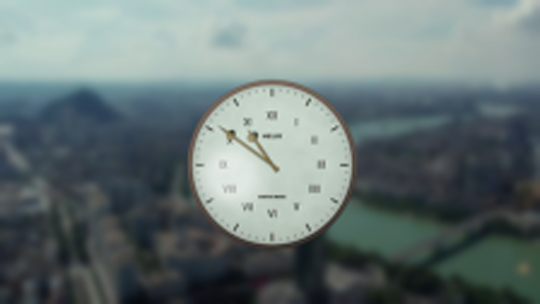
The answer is 10:51
